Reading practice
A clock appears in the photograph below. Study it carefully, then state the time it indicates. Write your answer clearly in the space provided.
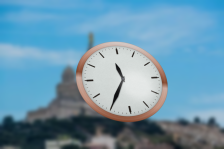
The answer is 11:35
